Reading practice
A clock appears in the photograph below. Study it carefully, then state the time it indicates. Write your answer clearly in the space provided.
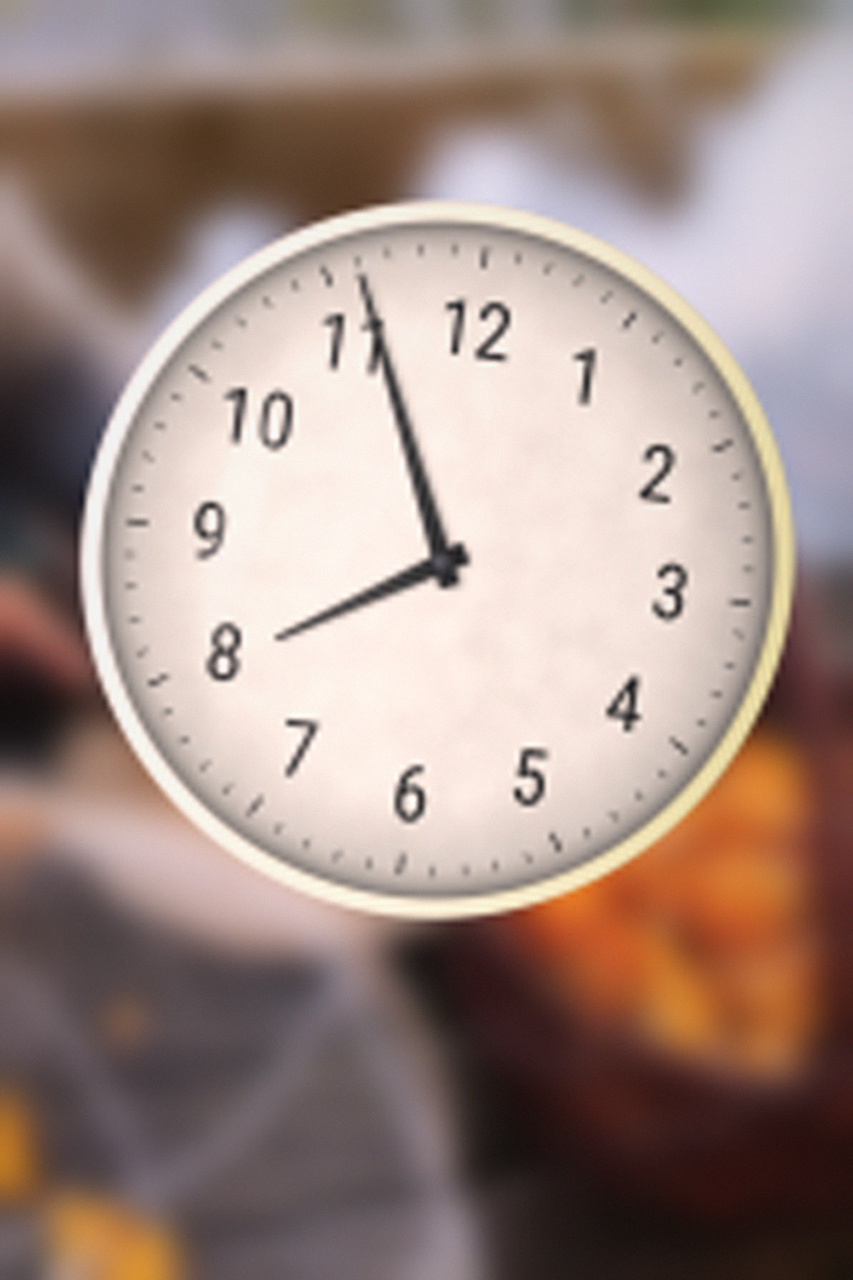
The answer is 7:56
